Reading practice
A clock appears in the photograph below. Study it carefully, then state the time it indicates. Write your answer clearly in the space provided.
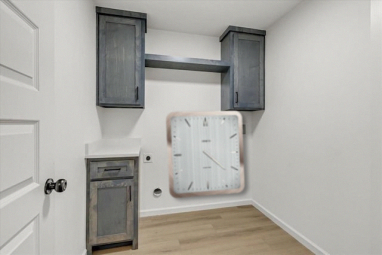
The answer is 4:22
